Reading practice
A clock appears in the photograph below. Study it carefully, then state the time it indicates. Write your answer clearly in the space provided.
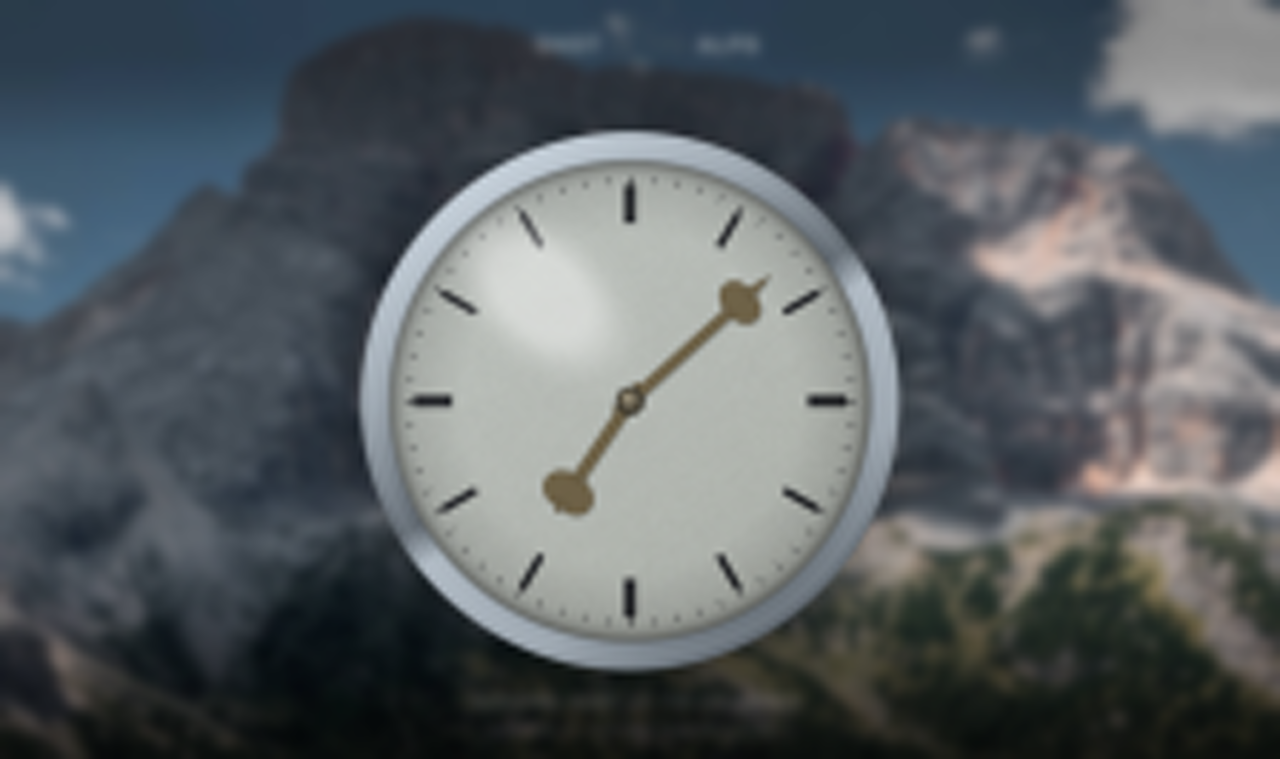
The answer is 7:08
